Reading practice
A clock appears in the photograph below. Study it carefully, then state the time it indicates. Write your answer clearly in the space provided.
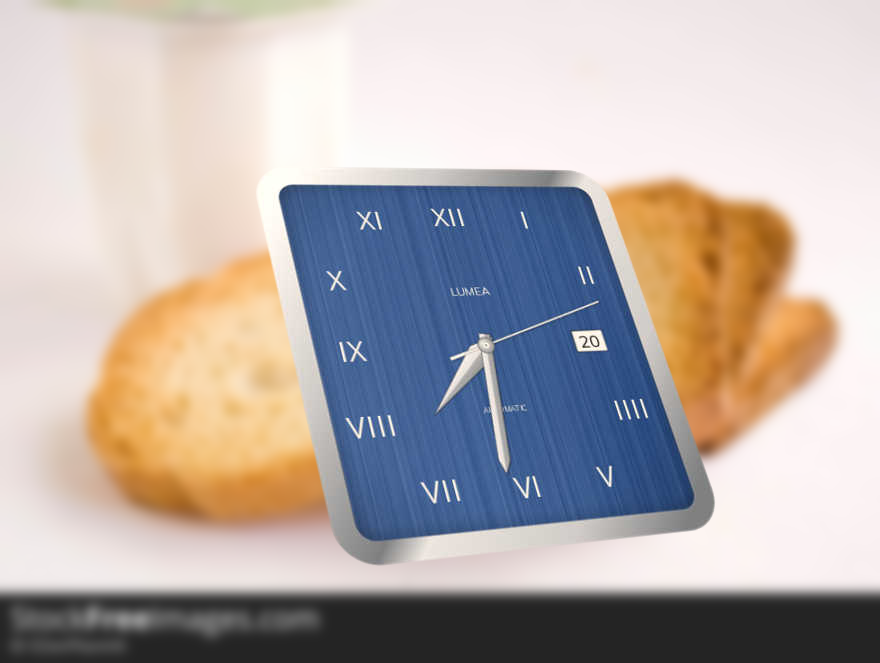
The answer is 7:31:12
